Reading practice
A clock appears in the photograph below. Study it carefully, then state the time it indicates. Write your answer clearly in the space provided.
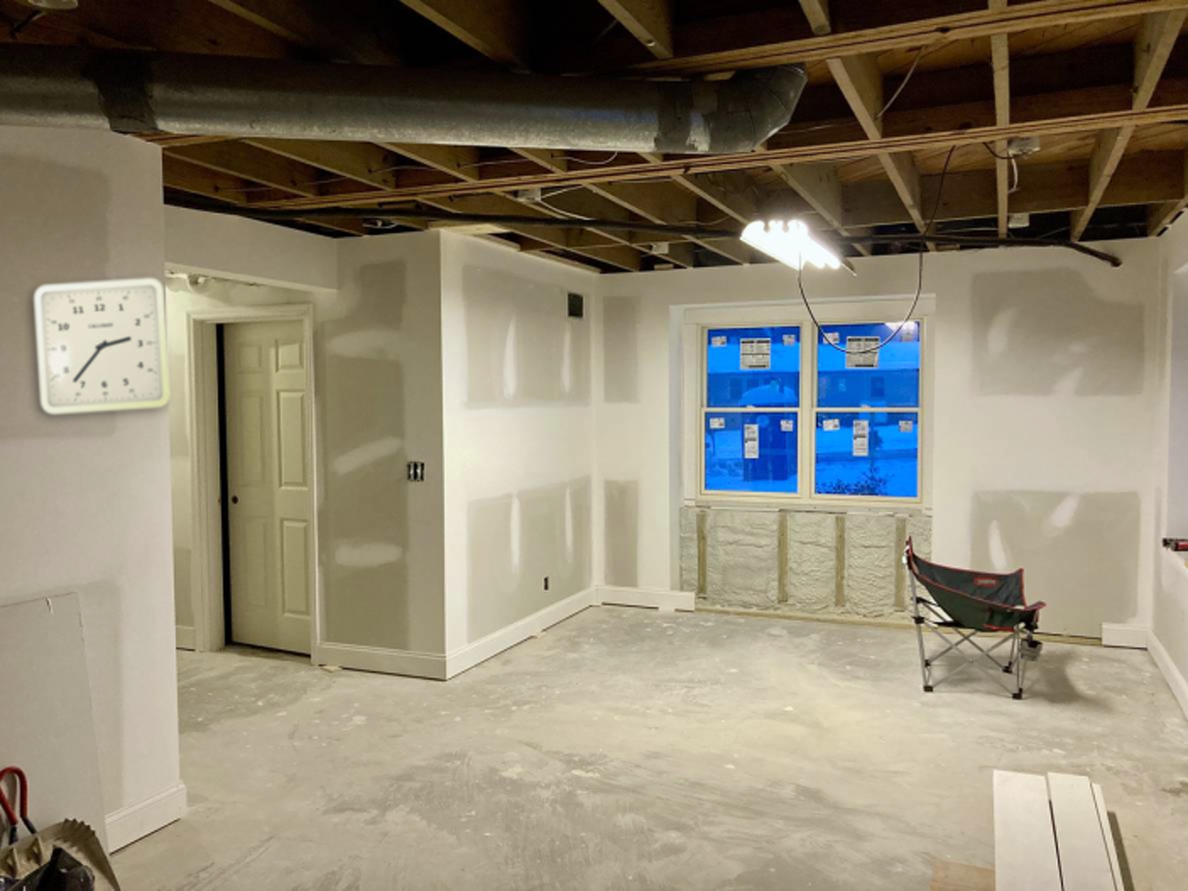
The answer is 2:37
